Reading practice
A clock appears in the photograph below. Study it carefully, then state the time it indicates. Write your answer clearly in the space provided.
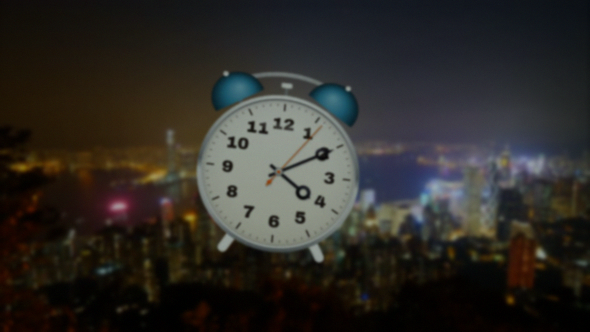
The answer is 4:10:06
